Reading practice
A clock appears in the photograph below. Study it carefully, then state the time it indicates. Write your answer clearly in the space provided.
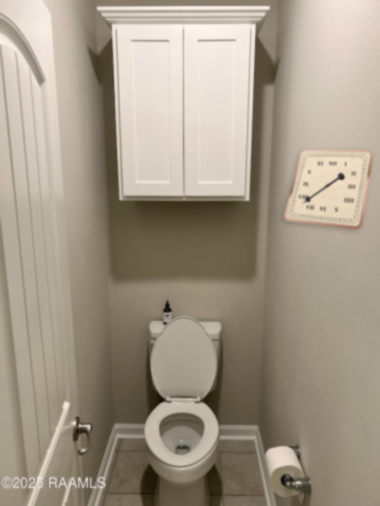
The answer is 1:38
